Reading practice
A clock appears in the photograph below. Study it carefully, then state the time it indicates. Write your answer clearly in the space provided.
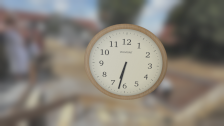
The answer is 6:32
